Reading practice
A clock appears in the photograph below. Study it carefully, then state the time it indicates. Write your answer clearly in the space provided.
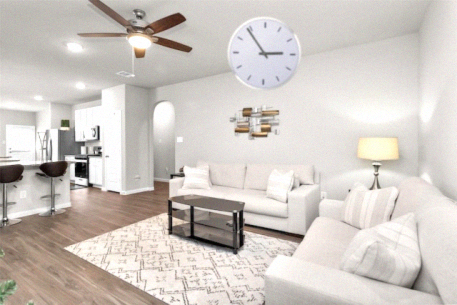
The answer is 2:54
